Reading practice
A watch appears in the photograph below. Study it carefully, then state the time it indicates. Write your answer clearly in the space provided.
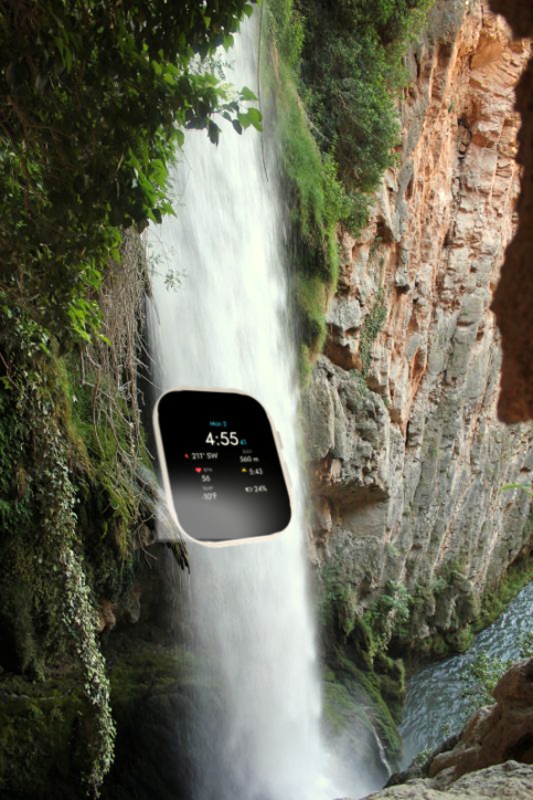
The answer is 4:55
